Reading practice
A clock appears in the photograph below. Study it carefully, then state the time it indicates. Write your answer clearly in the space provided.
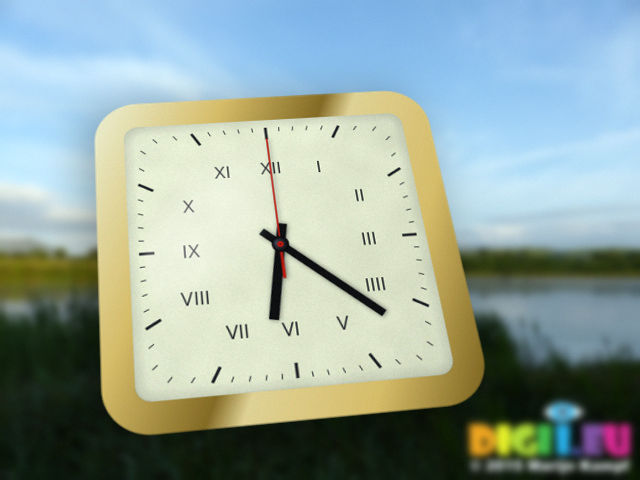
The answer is 6:22:00
